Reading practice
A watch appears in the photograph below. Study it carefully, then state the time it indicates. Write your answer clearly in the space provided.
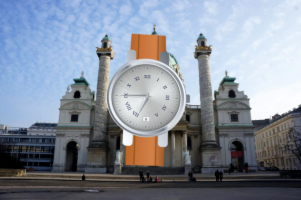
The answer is 6:45
